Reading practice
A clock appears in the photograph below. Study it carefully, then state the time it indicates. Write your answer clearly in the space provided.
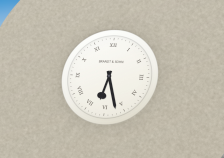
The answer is 6:27
